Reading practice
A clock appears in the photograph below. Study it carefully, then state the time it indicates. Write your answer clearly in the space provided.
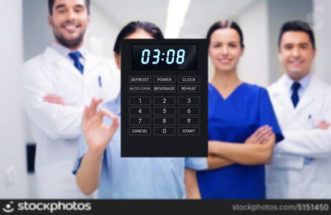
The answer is 3:08
